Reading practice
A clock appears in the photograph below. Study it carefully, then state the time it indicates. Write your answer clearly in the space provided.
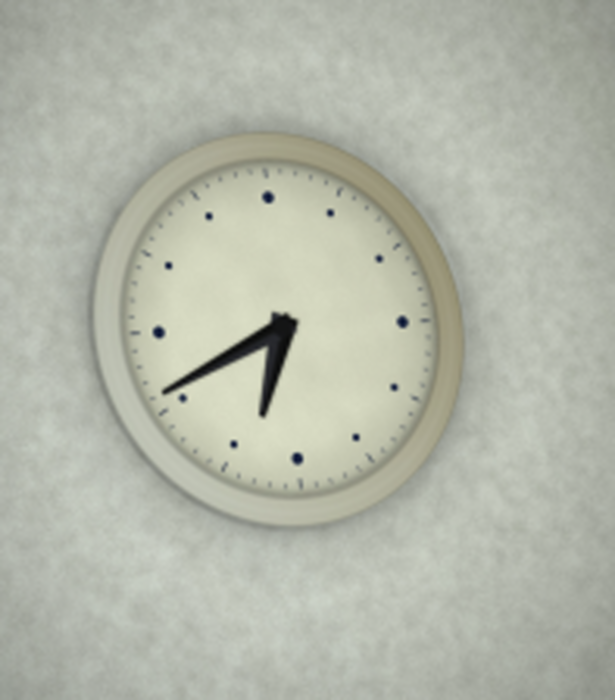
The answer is 6:41
